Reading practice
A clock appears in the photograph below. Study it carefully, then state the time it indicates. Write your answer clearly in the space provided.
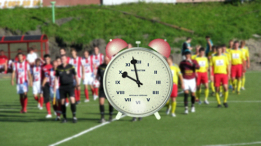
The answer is 9:58
